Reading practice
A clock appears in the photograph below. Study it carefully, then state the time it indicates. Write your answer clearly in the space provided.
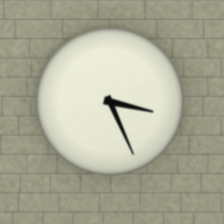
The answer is 3:26
